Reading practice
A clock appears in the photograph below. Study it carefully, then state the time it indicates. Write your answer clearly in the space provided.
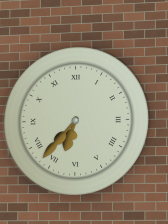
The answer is 6:37
